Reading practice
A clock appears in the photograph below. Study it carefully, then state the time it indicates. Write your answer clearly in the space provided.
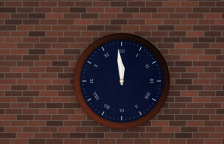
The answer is 11:59
